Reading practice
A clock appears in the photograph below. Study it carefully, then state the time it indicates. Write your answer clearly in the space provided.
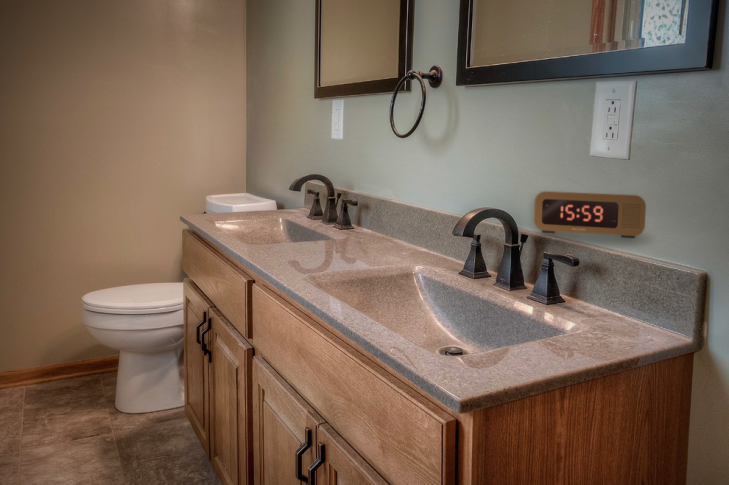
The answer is 15:59
